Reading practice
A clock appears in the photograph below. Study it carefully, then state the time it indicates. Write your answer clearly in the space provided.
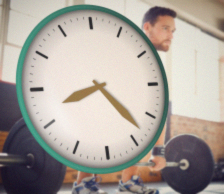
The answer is 8:23
